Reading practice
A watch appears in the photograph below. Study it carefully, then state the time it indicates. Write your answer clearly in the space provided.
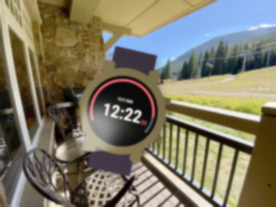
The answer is 12:22
